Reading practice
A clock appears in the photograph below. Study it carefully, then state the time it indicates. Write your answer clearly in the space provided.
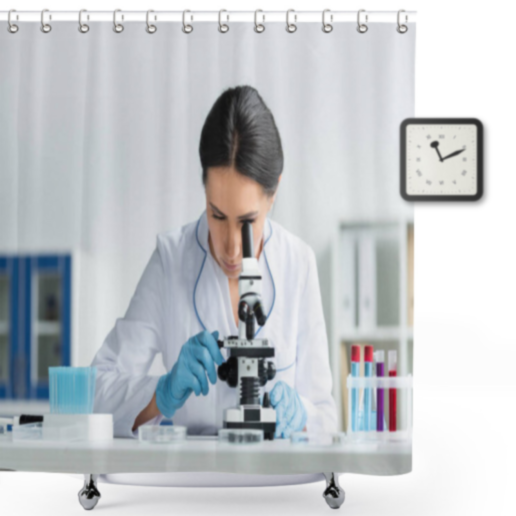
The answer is 11:11
